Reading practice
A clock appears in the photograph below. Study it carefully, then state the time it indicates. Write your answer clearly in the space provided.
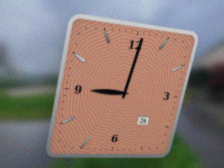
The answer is 9:01
